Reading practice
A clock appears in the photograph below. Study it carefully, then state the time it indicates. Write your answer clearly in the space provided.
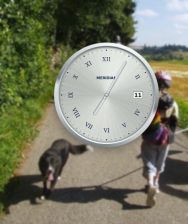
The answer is 7:05
